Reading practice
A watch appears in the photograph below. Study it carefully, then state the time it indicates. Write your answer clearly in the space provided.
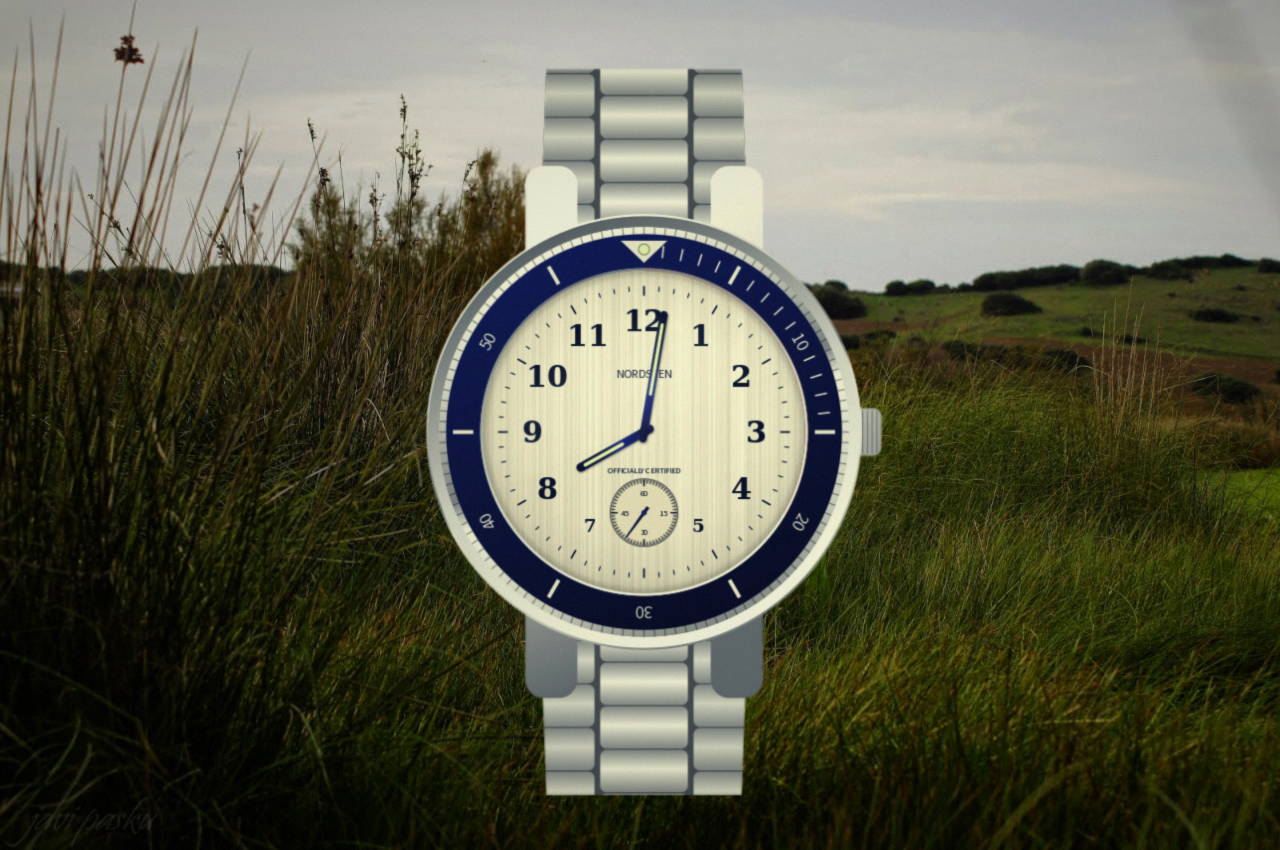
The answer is 8:01:36
